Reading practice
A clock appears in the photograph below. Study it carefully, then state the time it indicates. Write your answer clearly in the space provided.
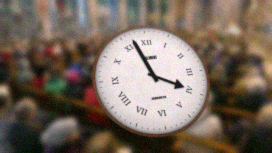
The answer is 3:57
